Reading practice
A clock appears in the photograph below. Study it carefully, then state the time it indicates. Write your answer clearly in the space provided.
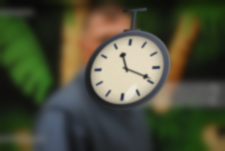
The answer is 11:19
